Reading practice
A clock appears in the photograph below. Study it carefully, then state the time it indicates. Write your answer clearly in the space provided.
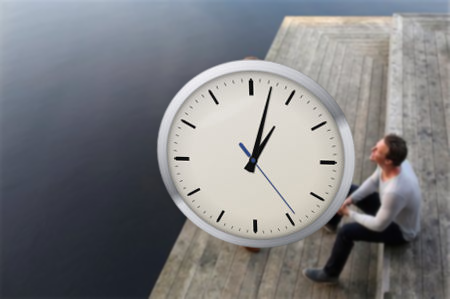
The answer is 1:02:24
